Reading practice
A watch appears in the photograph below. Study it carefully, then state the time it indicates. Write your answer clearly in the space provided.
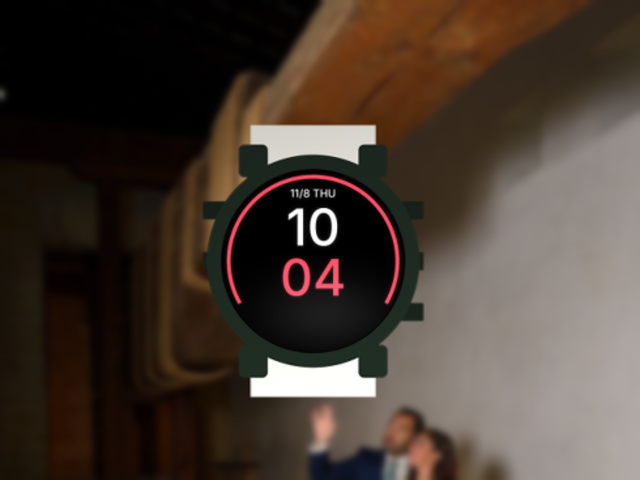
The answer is 10:04
